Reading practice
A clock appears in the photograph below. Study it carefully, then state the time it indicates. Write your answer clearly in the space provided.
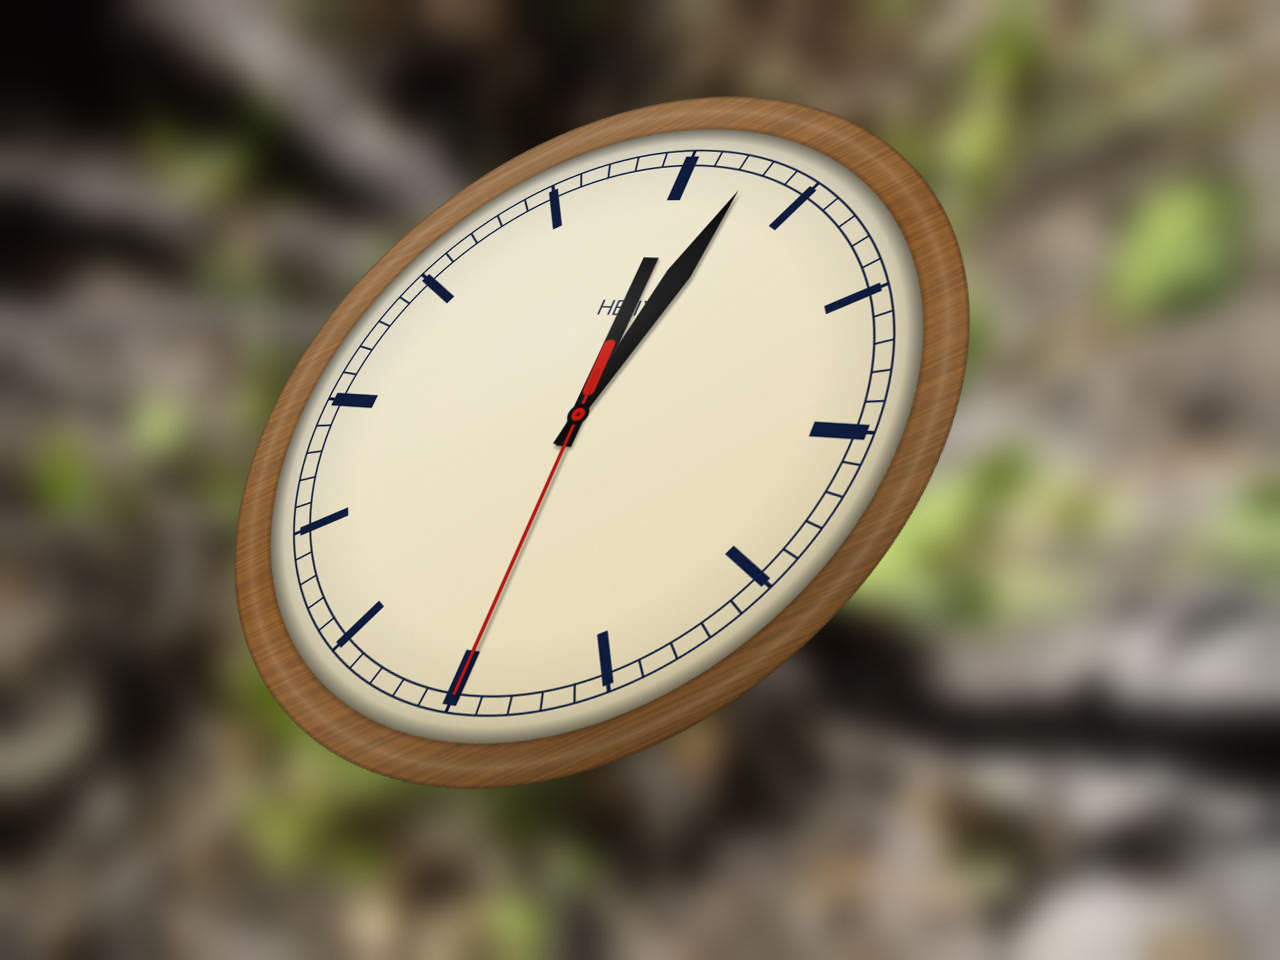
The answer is 12:02:30
